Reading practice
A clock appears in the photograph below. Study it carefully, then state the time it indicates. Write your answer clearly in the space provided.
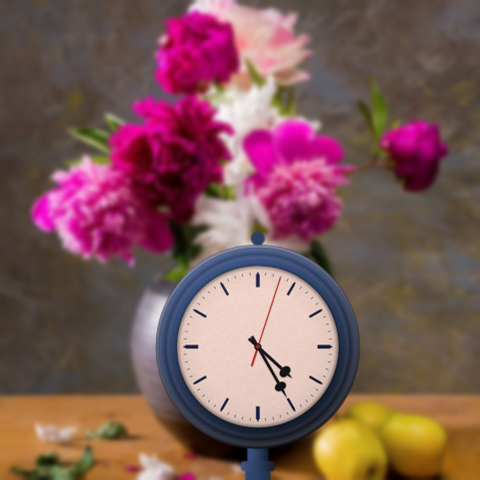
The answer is 4:25:03
